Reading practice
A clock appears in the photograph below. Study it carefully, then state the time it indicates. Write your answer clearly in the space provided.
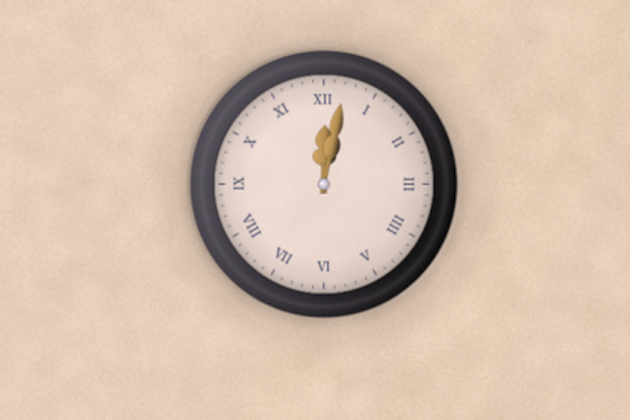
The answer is 12:02
